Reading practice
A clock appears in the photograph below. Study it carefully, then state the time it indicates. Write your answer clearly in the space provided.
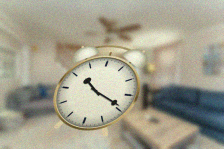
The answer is 10:19
